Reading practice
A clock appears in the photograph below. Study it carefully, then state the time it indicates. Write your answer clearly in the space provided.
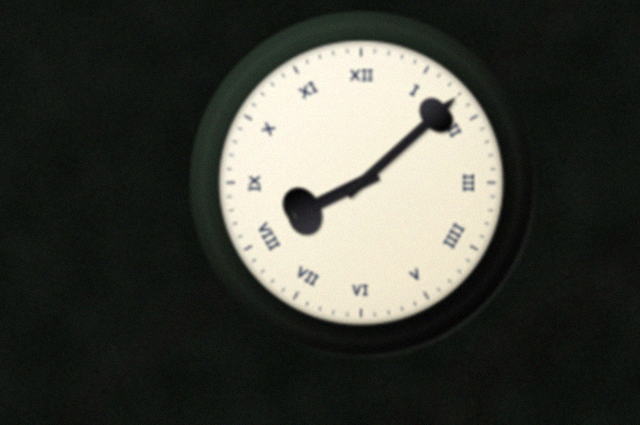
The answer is 8:08
